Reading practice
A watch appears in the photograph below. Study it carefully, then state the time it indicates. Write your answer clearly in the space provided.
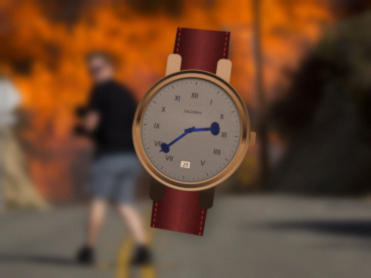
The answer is 2:38
